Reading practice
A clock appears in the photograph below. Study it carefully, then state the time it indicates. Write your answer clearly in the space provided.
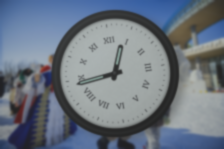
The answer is 12:44
